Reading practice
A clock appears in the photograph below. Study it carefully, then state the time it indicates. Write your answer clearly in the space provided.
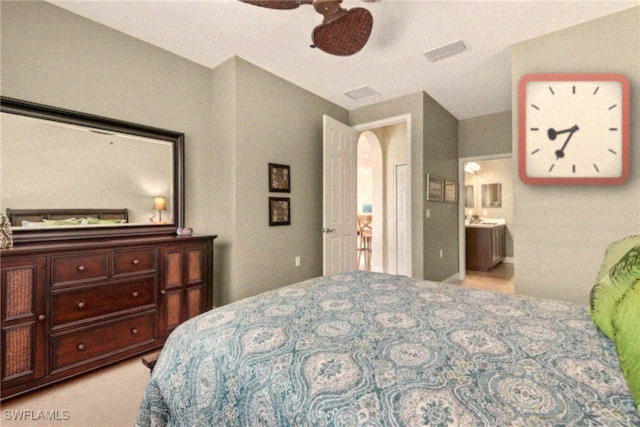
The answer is 8:35
